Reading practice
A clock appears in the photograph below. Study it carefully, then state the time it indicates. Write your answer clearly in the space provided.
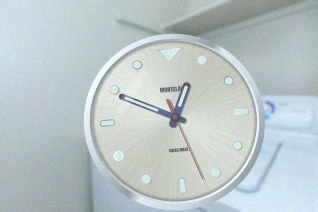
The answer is 12:49:27
